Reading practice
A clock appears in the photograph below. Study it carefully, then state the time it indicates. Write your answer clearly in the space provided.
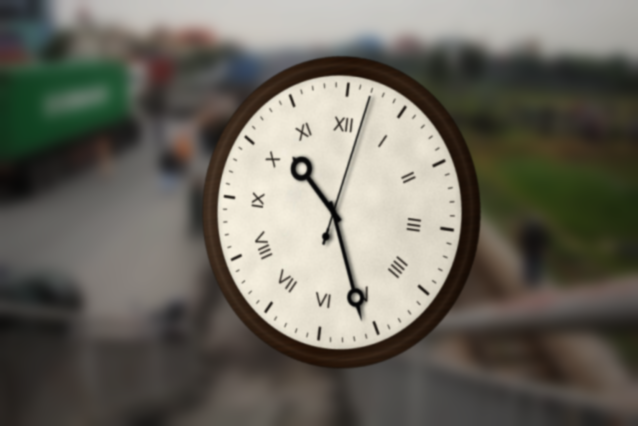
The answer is 10:26:02
